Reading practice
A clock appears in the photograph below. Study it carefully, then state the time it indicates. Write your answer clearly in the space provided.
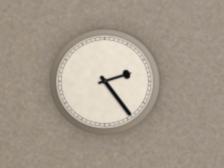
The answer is 2:24
